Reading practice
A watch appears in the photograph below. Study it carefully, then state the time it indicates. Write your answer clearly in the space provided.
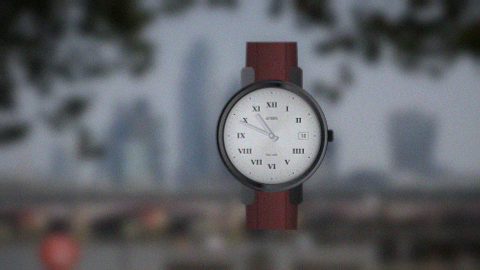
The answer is 10:49
